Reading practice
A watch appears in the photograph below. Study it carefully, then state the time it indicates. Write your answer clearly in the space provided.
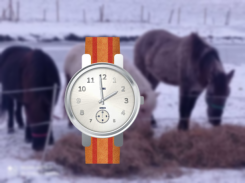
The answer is 1:59
